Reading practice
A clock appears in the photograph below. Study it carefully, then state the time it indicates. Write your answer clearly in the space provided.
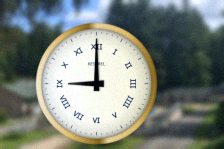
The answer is 9:00
